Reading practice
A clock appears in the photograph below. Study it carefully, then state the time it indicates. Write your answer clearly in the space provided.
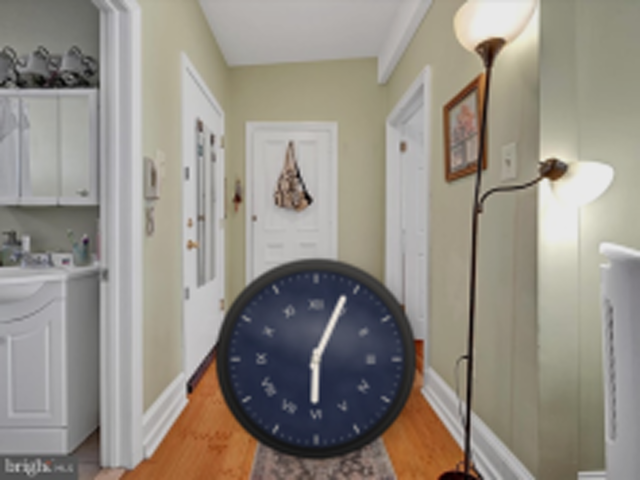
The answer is 6:04
